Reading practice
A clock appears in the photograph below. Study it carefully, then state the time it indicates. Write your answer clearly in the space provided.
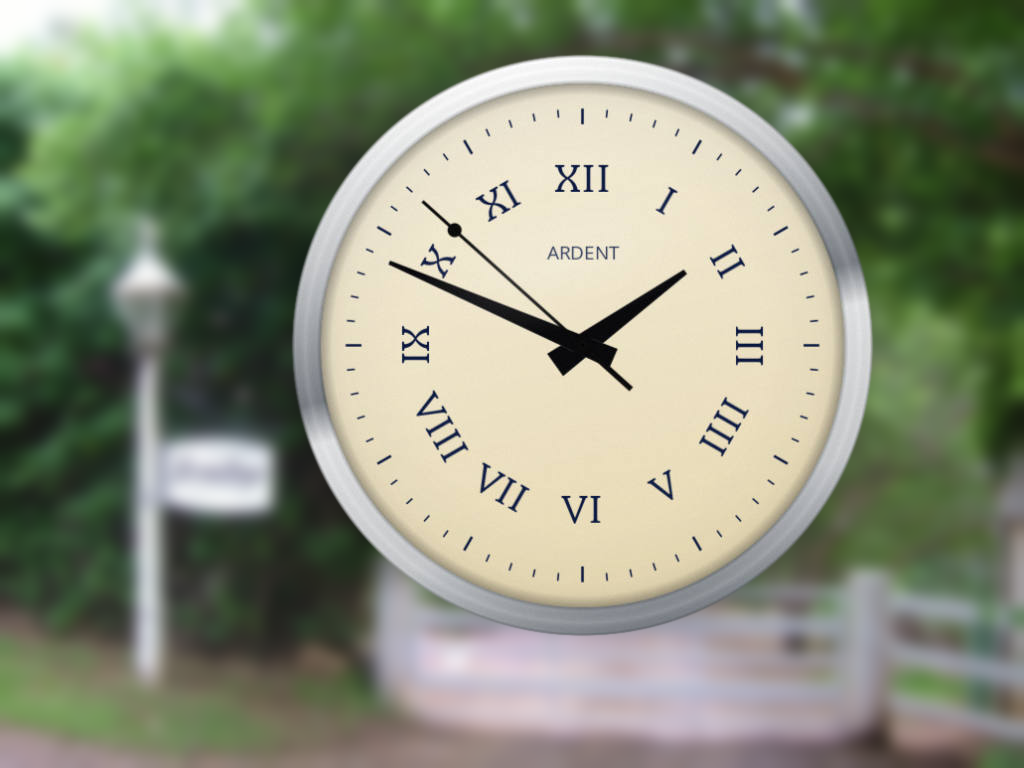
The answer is 1:48:52
